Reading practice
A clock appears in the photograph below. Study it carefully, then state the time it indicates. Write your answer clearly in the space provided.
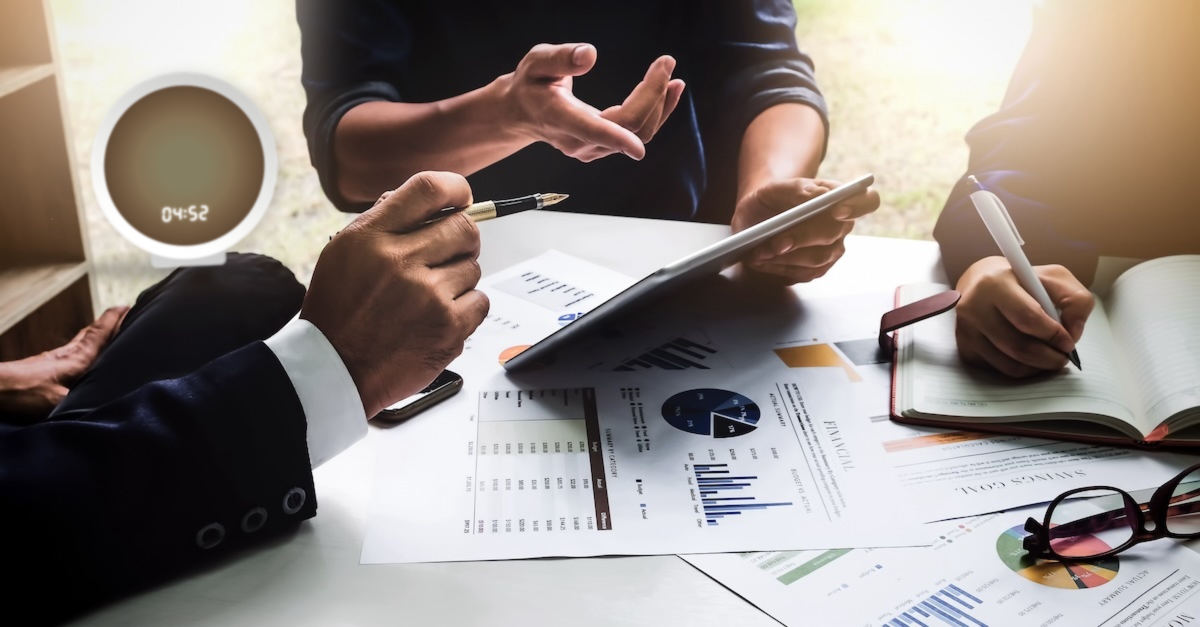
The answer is 4:52
